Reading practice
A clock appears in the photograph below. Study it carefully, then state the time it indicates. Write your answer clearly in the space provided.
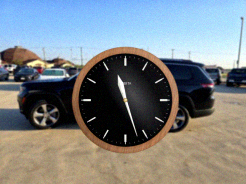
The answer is 11:27
